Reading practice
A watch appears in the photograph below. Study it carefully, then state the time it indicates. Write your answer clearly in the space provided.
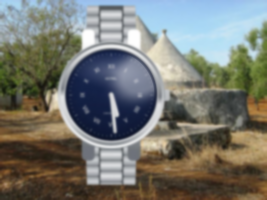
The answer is 5:29
